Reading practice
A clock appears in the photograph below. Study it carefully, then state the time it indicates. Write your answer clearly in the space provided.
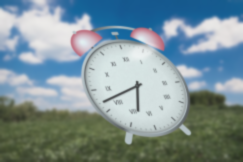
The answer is 6:42
